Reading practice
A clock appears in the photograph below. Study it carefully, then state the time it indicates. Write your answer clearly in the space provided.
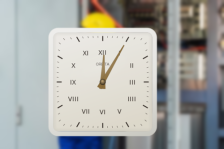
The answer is 12:05
